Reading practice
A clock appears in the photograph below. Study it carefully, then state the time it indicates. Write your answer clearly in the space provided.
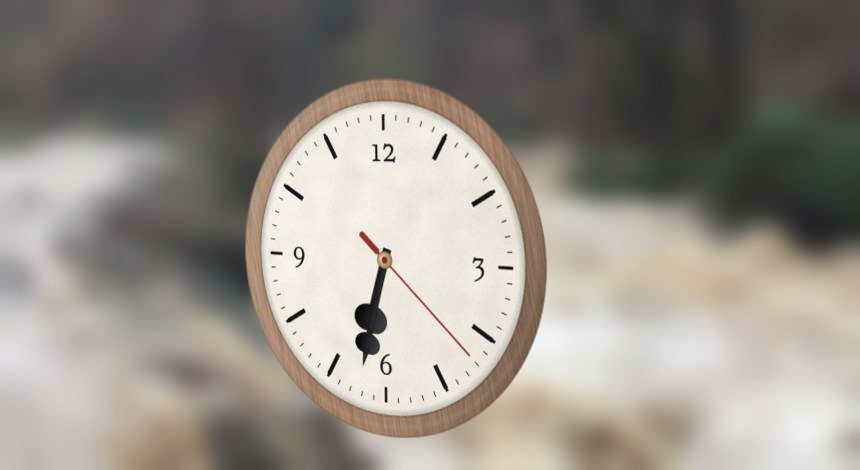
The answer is 6:32:22
